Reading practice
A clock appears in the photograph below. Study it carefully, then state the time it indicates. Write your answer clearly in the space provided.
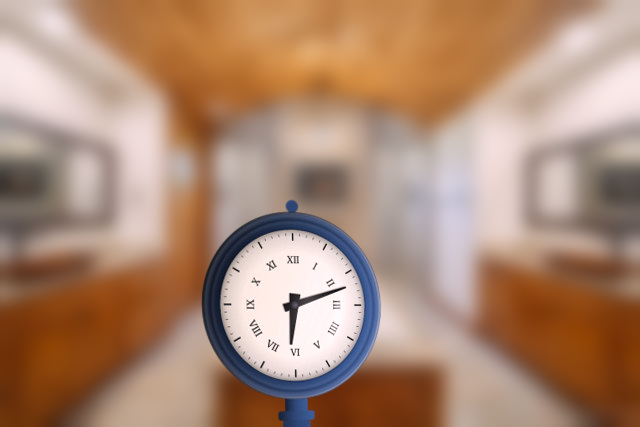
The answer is 6:12
